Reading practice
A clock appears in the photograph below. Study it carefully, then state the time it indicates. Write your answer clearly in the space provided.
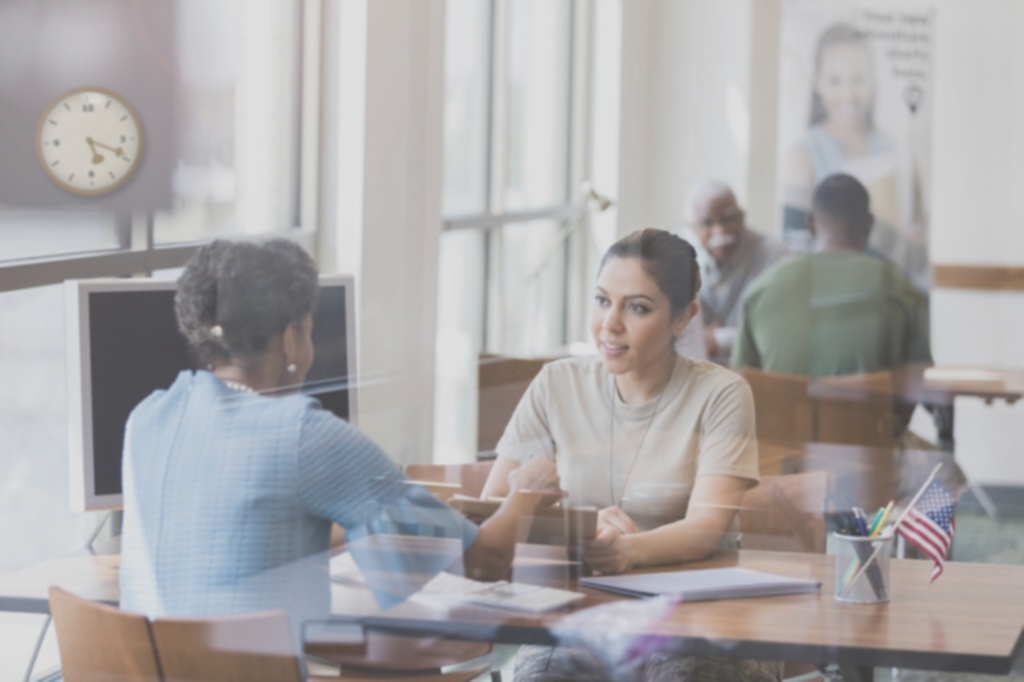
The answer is 5:19
